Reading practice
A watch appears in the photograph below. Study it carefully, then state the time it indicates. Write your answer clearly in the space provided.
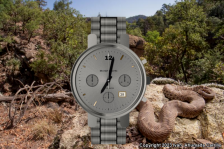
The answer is 7:02
